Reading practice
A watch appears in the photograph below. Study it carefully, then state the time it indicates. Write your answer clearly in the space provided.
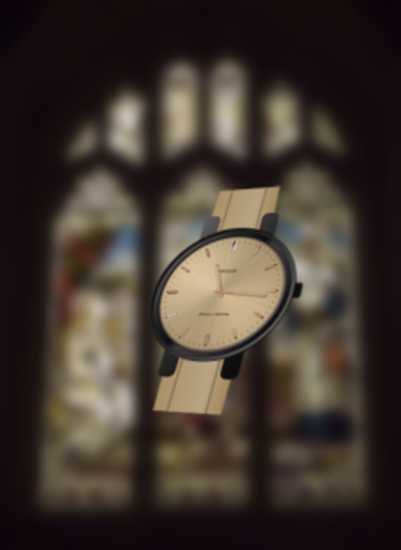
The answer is 11:16
